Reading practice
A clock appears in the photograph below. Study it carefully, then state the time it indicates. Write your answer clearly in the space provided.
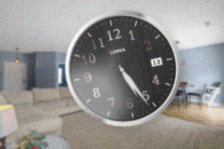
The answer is 5:26
